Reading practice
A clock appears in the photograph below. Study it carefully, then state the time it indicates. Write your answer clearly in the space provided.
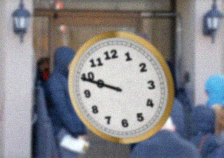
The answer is 9:49
